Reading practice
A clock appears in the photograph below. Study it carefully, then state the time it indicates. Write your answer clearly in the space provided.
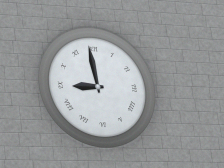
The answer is 8:59
